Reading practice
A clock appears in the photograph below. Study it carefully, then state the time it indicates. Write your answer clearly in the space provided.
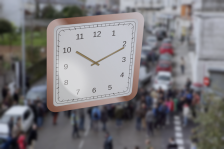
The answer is 10:11
